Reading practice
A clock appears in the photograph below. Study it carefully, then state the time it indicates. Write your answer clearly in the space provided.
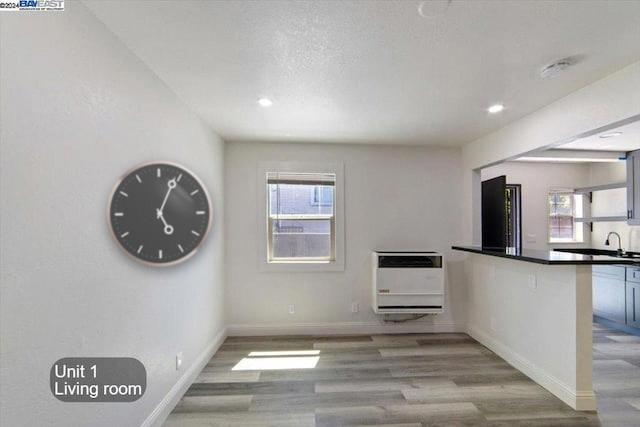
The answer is 5:04
